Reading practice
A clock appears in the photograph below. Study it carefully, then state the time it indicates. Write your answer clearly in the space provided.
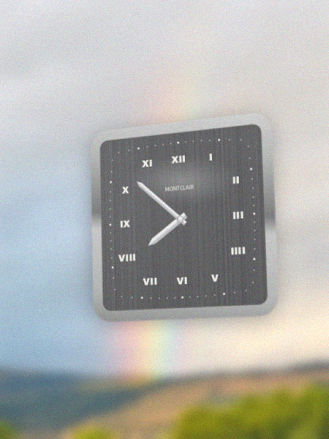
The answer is 7:52
